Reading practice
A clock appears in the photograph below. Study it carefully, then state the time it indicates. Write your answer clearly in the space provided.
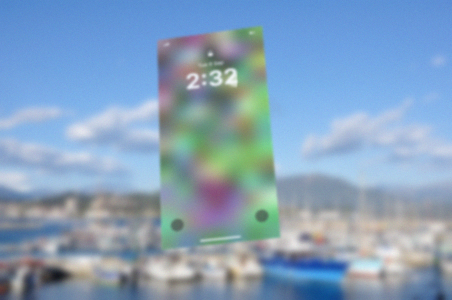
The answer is 2:32
